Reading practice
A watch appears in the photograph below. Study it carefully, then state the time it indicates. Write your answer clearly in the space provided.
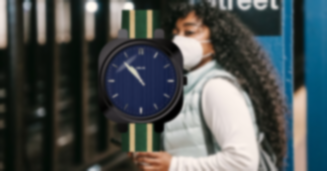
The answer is 10:53
